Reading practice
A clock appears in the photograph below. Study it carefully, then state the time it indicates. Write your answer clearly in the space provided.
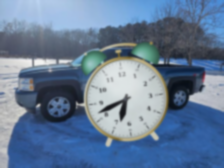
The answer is 6:42
